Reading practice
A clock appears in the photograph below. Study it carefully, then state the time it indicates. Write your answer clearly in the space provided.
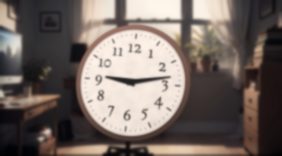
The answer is 9:13
